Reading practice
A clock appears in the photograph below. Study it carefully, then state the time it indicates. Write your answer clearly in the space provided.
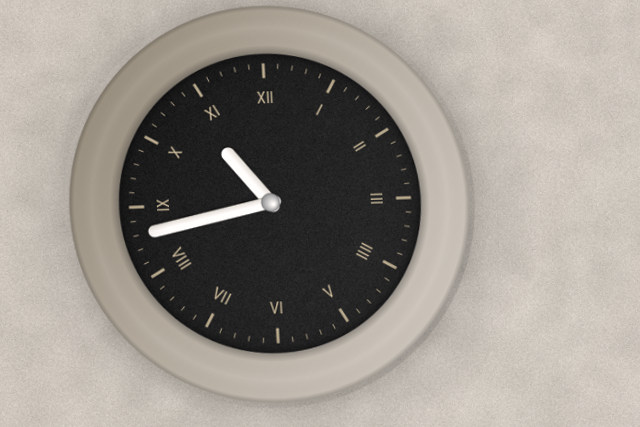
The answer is 10:43
